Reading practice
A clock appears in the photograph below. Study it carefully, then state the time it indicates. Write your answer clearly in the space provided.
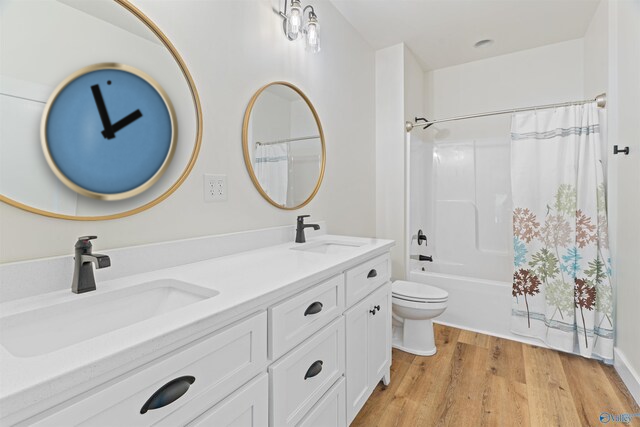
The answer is 1:57
